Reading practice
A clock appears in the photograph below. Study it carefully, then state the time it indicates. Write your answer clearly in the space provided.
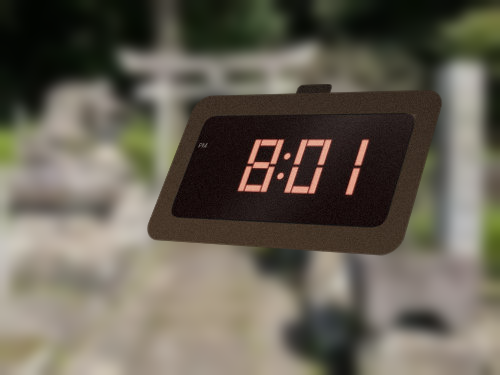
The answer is 8:01
